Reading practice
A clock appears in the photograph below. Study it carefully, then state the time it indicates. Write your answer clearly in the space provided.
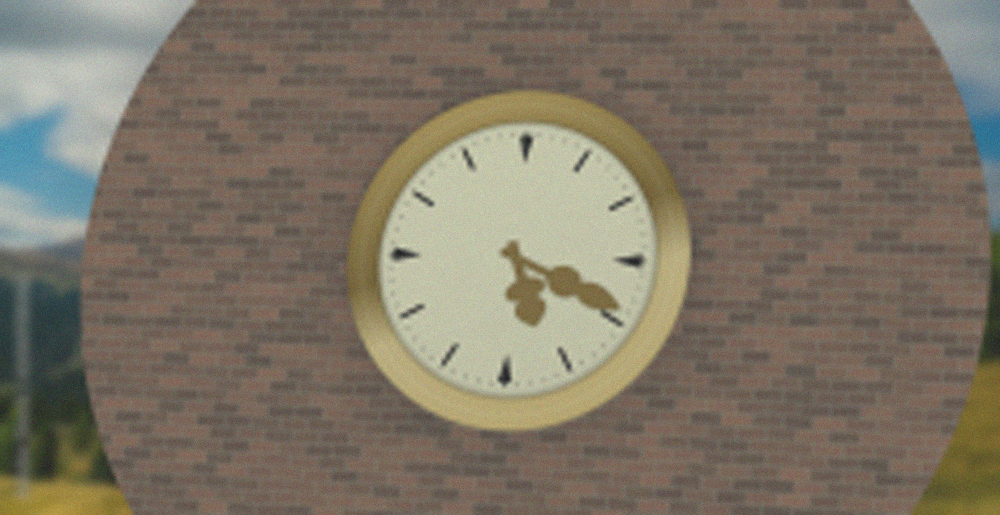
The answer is 5:19
